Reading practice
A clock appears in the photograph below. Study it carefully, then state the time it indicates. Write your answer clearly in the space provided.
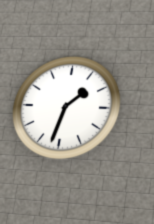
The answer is 1:32
